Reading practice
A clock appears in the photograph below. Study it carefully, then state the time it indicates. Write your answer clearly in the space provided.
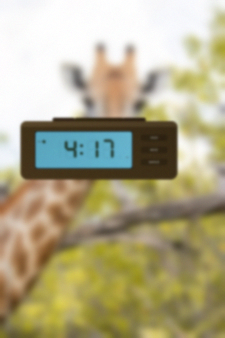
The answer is 4:17
